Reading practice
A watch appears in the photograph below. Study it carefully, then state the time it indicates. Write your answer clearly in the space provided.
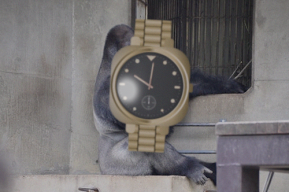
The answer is 10:01
